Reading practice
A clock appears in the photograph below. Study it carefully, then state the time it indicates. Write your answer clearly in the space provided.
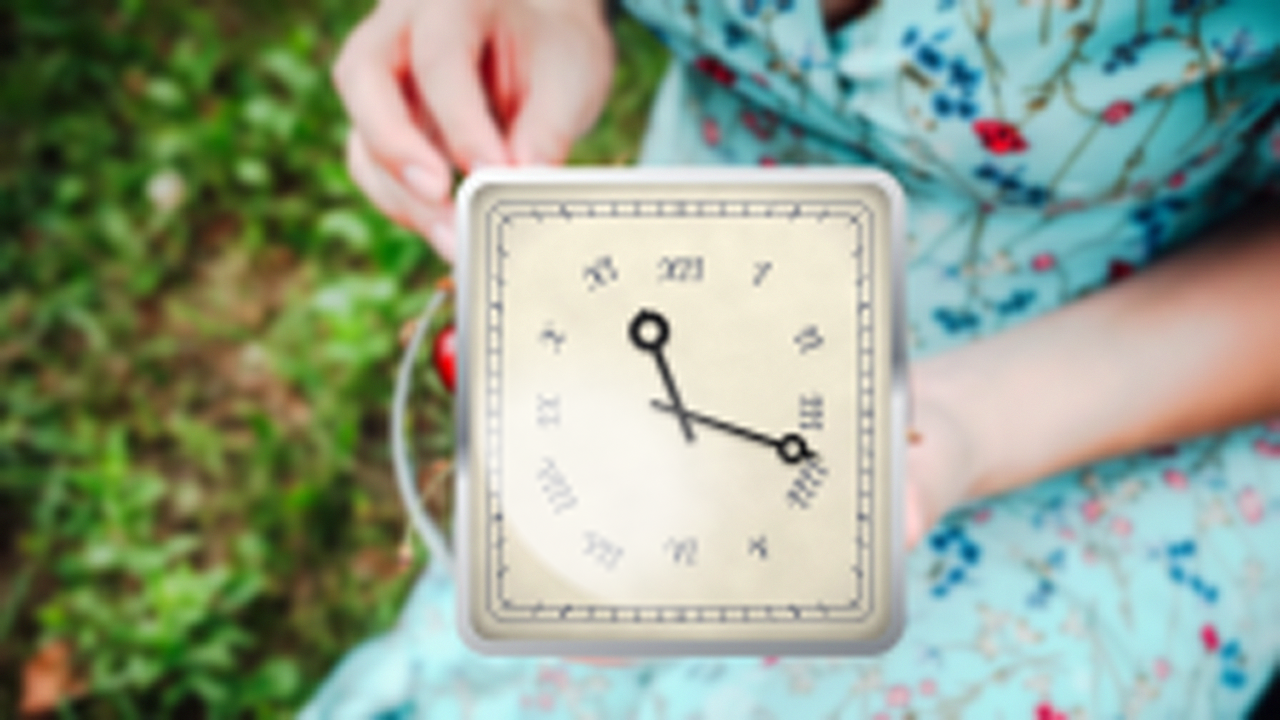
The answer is 11:18
